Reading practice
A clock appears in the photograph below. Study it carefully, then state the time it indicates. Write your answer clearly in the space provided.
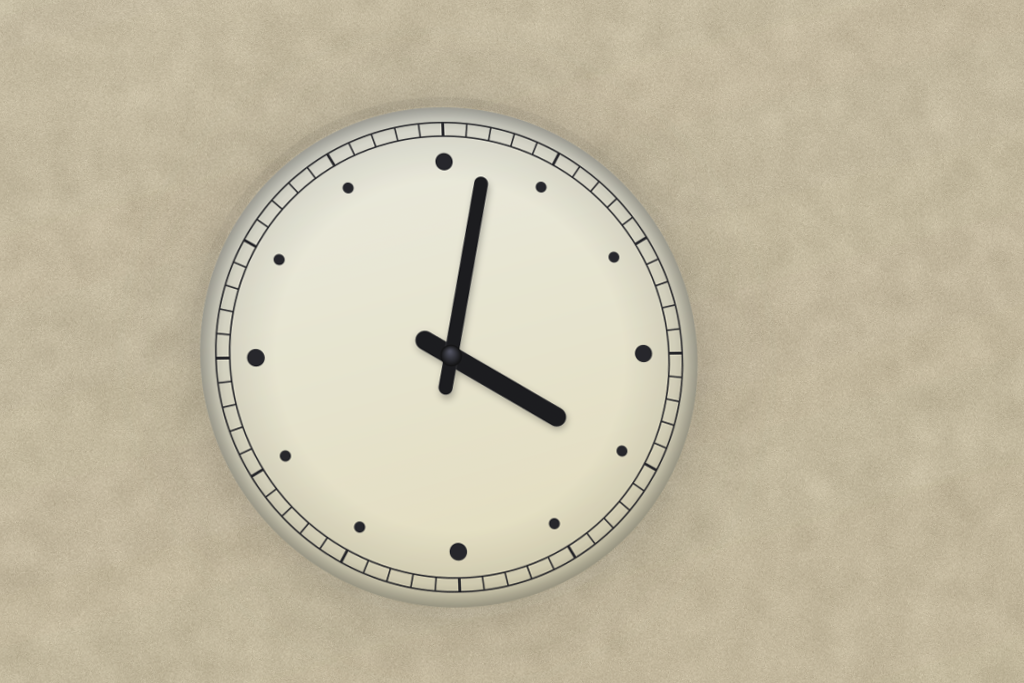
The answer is 4:02
